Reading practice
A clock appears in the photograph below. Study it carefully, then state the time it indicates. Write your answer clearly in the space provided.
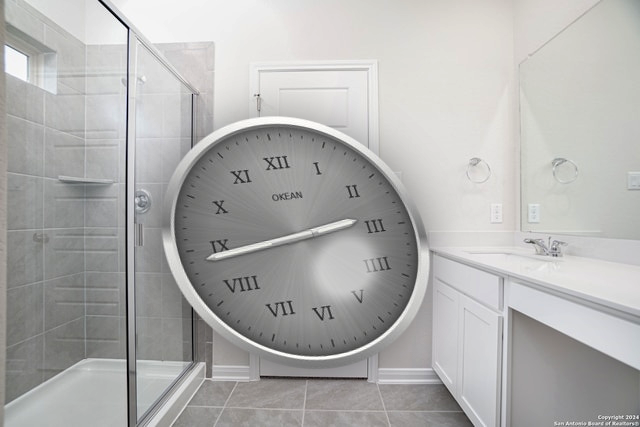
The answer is 2:44
